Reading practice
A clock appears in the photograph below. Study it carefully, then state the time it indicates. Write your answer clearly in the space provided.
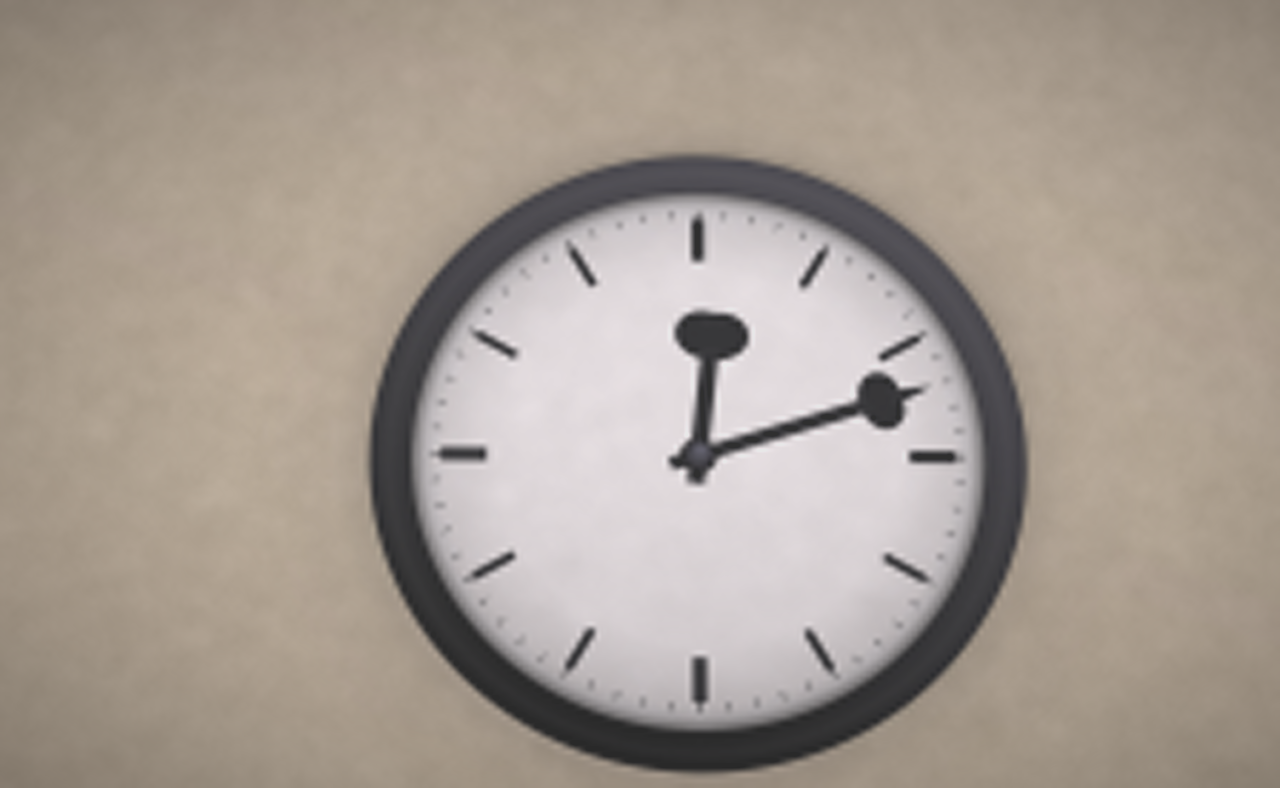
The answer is 12:12
